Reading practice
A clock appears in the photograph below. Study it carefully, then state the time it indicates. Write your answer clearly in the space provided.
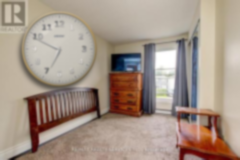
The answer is 6:49
